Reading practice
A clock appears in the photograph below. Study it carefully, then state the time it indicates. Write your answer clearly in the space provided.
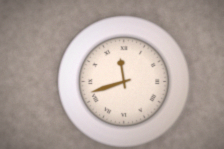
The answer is 11:42
